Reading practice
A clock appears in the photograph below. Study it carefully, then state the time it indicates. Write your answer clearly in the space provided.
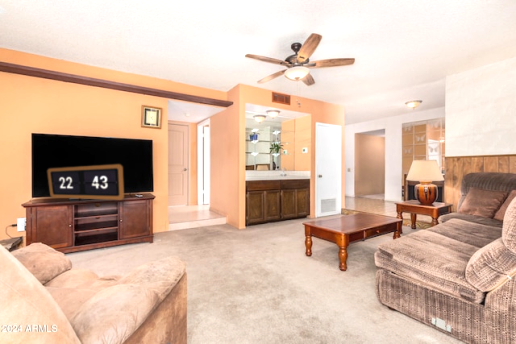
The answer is 22:43
